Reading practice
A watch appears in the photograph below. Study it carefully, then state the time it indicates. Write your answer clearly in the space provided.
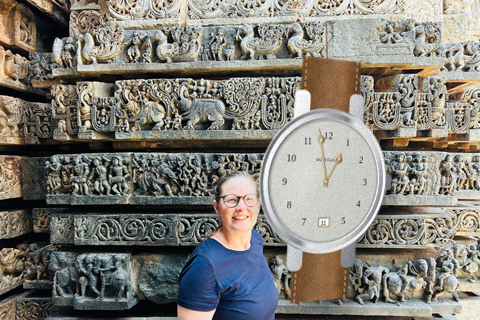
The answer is 12:58
